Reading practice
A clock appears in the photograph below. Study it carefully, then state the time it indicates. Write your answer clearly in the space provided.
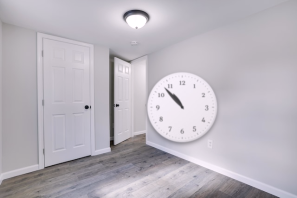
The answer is 10:53
